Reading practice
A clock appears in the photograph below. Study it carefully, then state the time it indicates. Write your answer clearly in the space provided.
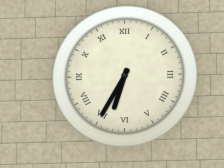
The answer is 6:35
